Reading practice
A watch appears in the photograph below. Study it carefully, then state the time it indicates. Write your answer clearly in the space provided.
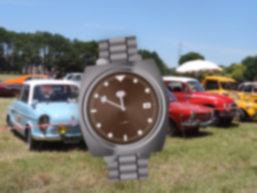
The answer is 11:50
